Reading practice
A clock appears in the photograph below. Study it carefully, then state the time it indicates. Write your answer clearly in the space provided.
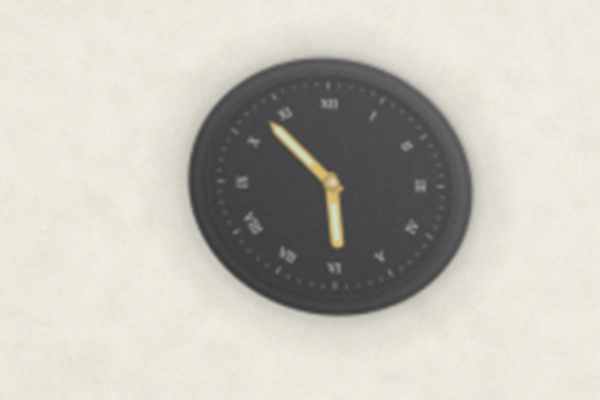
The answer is 5:53
